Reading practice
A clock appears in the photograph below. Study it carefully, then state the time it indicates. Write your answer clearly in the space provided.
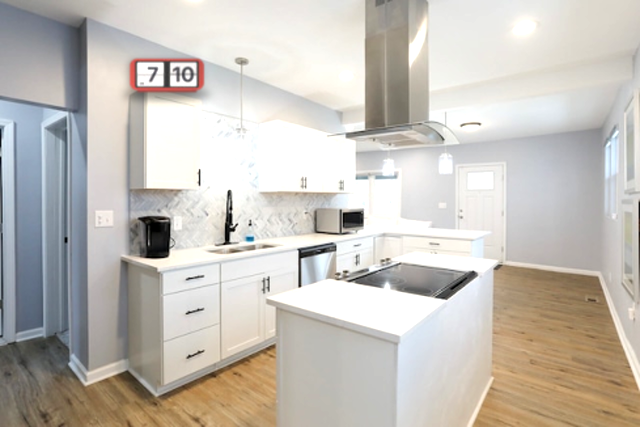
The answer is 7:10
